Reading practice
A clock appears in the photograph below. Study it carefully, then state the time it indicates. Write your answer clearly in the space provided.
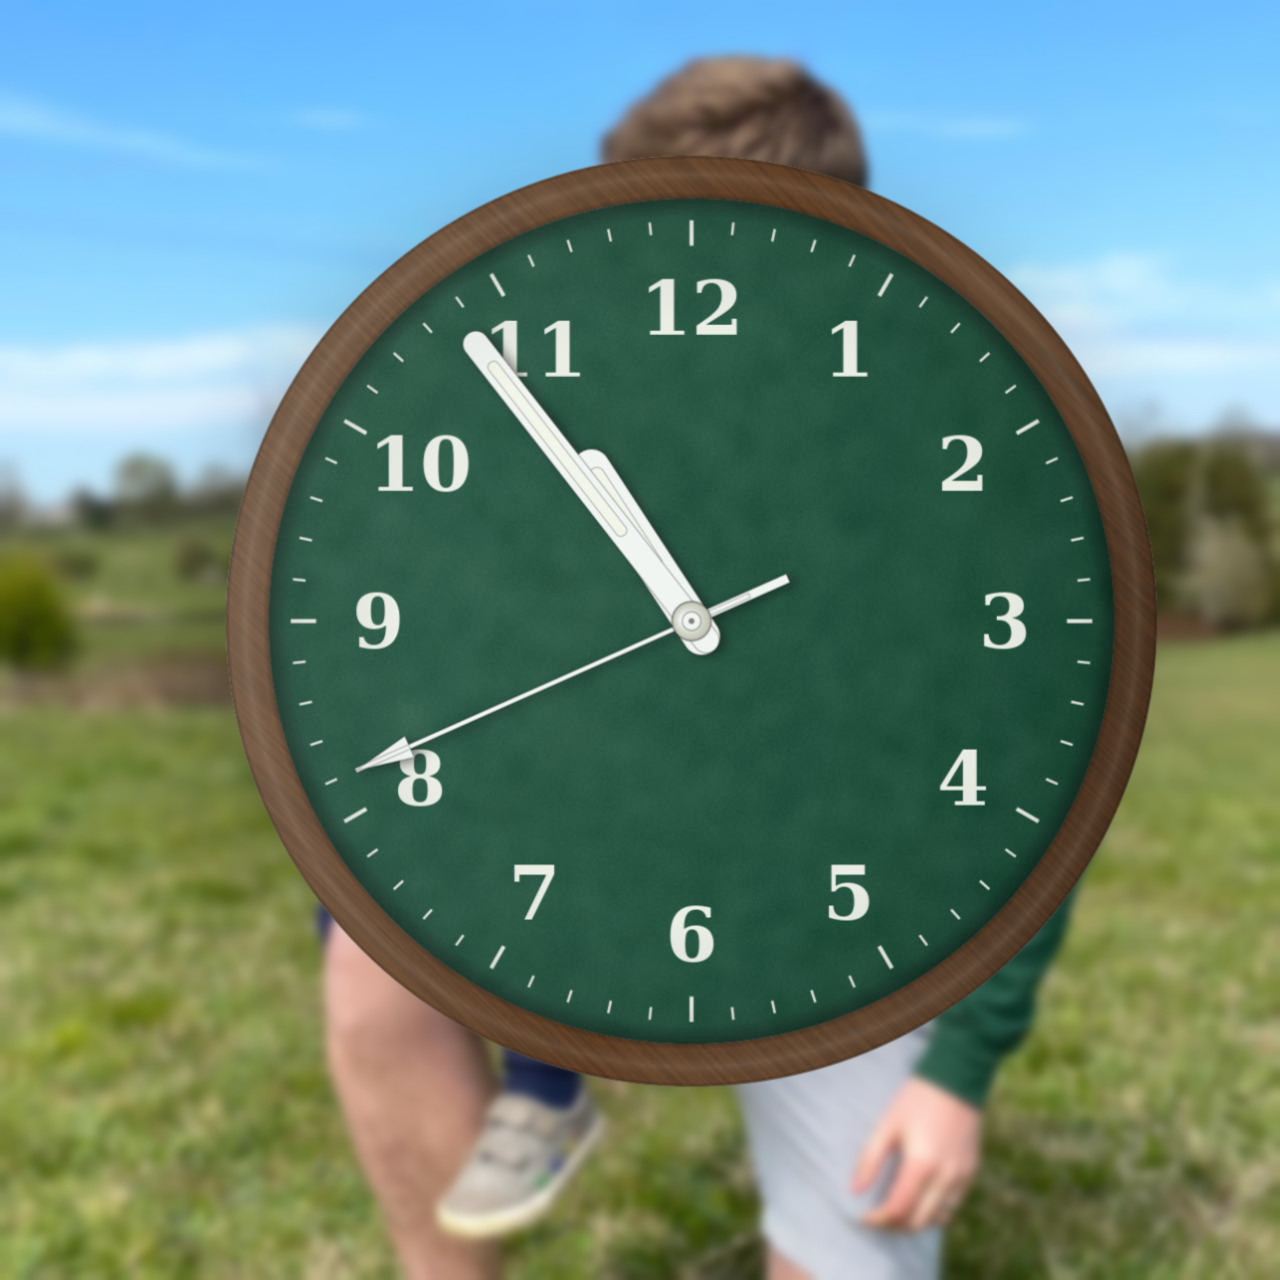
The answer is 10:53:41
